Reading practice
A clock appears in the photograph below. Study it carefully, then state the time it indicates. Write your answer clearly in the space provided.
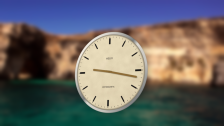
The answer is 9:17
